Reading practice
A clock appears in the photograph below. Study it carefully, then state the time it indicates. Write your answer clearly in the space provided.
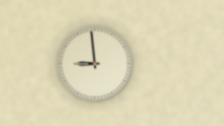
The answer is 8:59
